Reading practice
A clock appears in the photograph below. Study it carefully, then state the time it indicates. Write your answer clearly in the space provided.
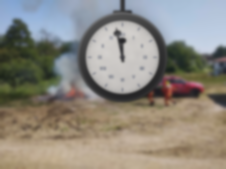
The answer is 11:58
